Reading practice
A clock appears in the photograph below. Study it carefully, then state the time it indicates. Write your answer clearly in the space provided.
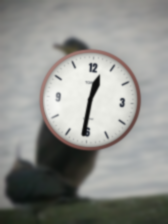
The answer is 12:31
